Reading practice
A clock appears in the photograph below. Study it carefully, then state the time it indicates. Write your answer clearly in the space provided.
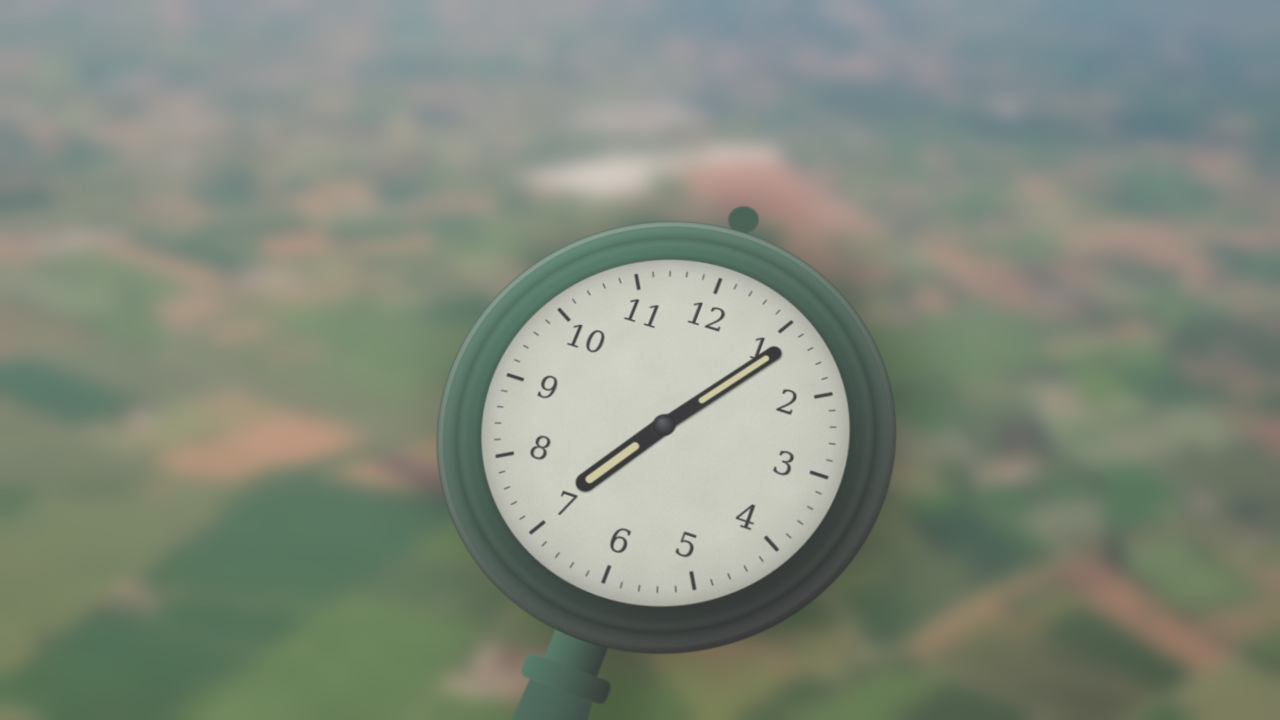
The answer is 7:06
